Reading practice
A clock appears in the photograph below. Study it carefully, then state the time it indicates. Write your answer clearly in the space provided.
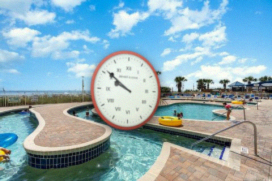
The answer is 9:51
